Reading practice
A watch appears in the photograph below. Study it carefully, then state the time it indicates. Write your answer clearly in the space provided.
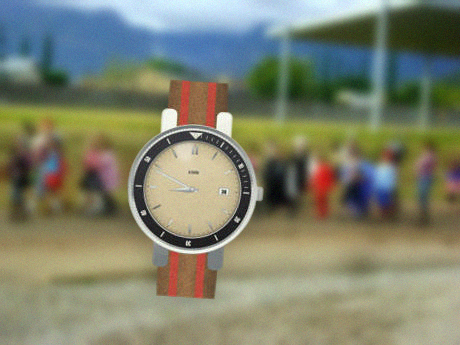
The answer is 8:49
